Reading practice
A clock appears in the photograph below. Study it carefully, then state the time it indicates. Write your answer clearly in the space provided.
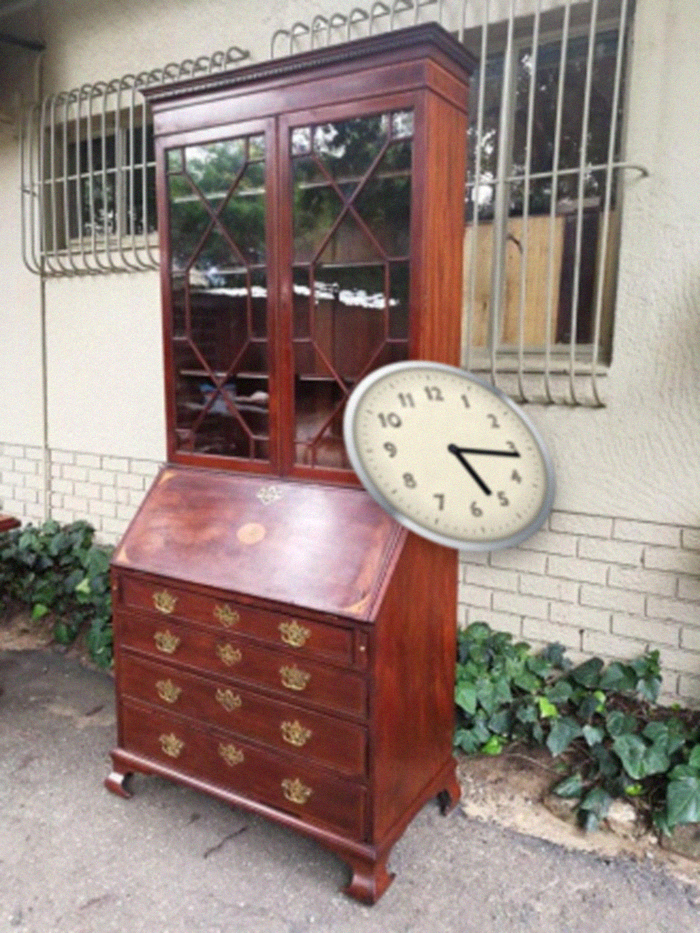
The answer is 5:16
